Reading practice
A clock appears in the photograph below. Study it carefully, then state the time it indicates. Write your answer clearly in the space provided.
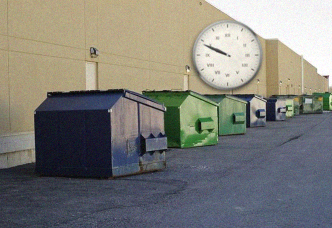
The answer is 9:49
